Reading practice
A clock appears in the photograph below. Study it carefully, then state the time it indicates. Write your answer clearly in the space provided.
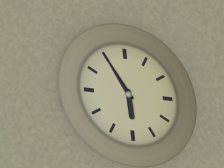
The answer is 5:55
